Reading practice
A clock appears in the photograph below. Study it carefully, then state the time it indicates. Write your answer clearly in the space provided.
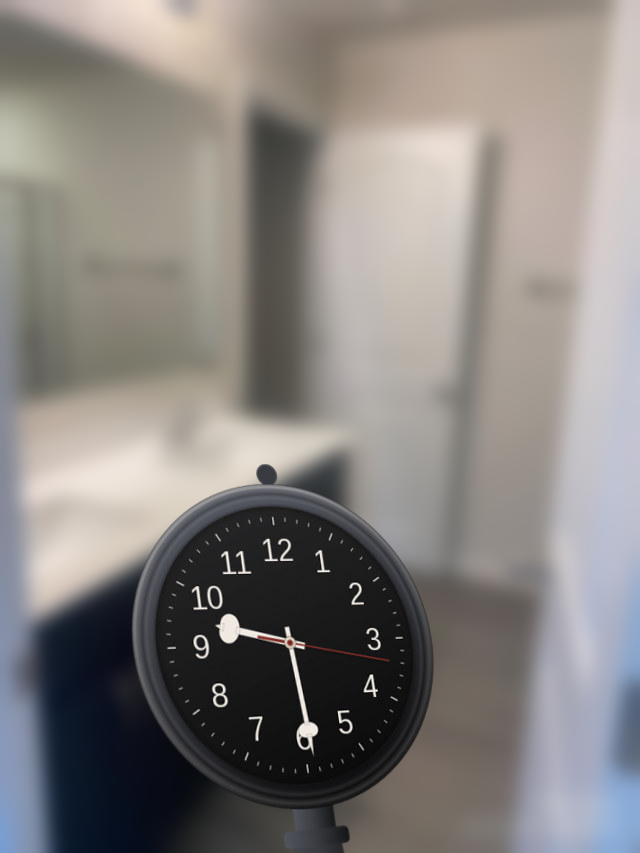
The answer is 9:29:17
